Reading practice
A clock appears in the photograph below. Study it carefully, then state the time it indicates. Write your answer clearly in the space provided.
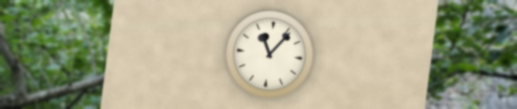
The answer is 11:06
